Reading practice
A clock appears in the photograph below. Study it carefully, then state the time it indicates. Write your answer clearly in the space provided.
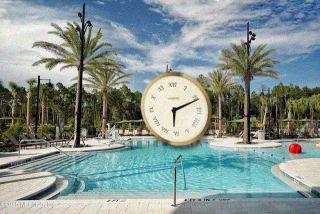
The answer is 6:11
